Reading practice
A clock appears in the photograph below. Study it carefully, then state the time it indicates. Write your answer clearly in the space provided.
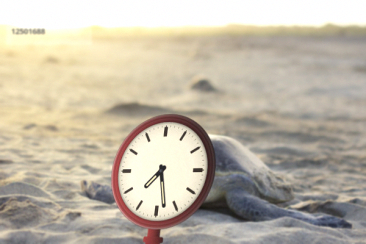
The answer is 7:28
